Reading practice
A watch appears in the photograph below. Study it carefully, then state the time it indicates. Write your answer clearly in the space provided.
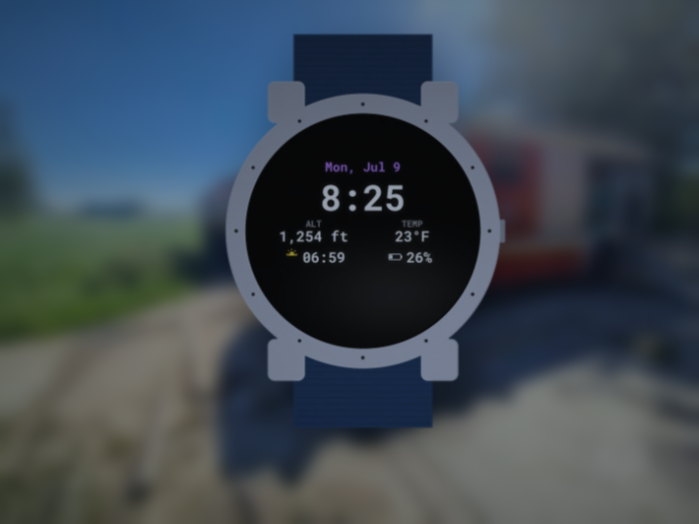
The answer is 8:25
